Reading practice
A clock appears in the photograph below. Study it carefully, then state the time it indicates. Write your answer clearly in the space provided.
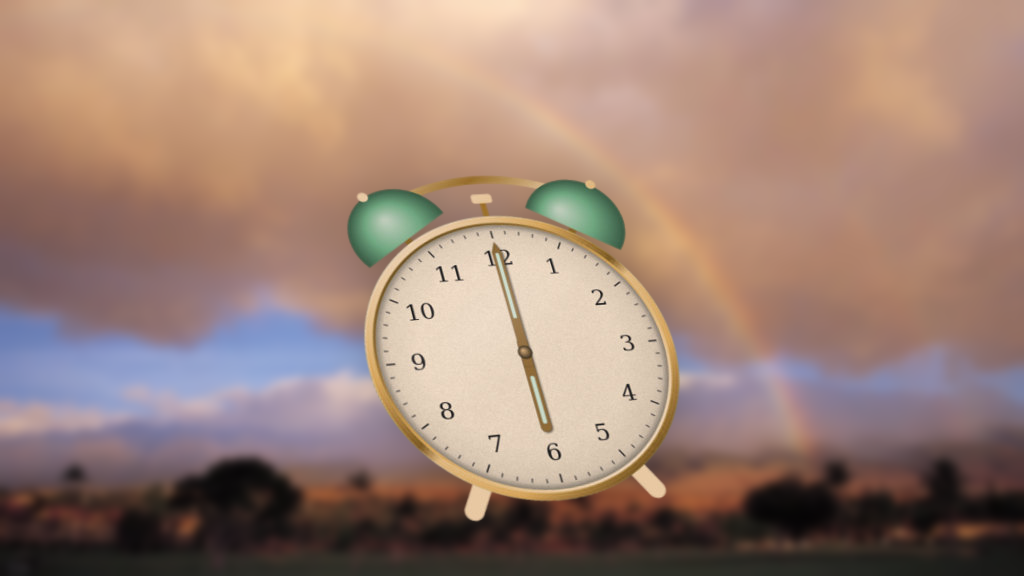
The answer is 6:00
